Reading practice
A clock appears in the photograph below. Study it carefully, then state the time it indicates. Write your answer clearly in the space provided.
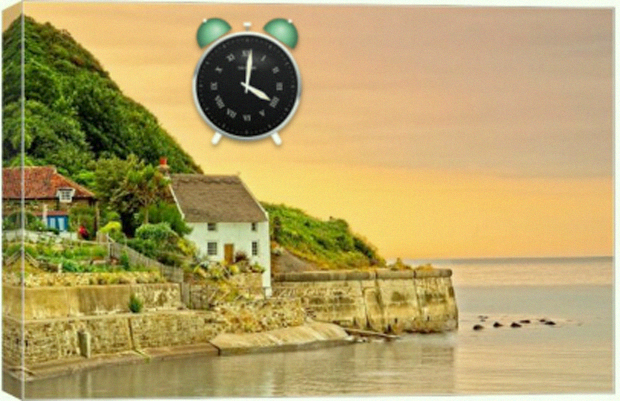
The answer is 4:01
